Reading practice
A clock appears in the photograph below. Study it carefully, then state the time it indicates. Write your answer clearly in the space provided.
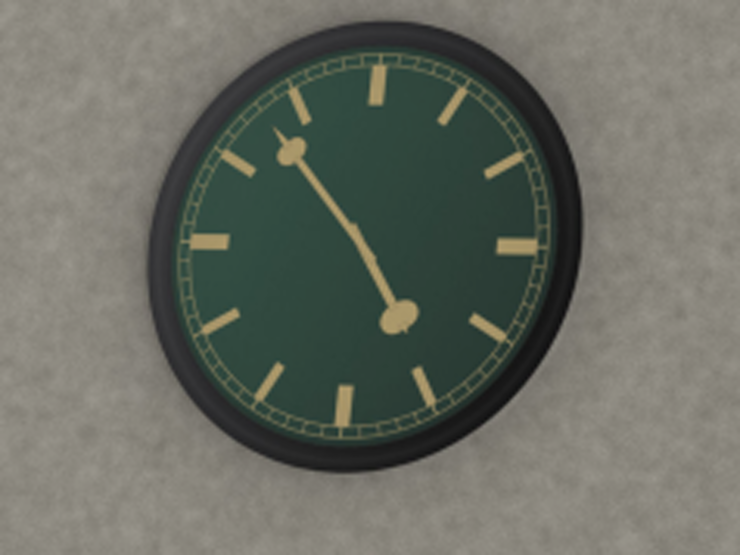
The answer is 4:53
